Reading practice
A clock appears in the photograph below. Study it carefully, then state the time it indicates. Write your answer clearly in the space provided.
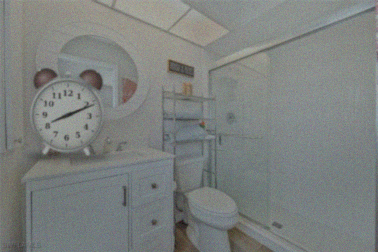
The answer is 8:11
